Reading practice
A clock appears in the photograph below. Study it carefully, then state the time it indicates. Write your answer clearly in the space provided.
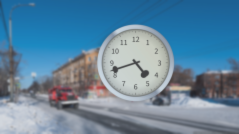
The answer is 4:42
